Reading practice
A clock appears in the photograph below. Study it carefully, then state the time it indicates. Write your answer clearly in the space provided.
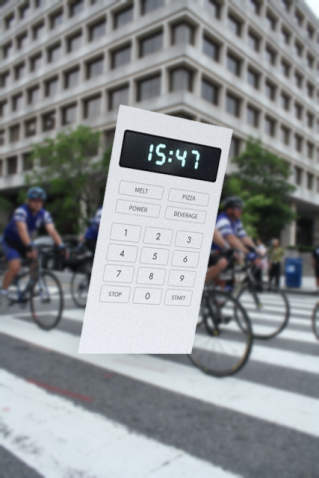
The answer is 15:47
